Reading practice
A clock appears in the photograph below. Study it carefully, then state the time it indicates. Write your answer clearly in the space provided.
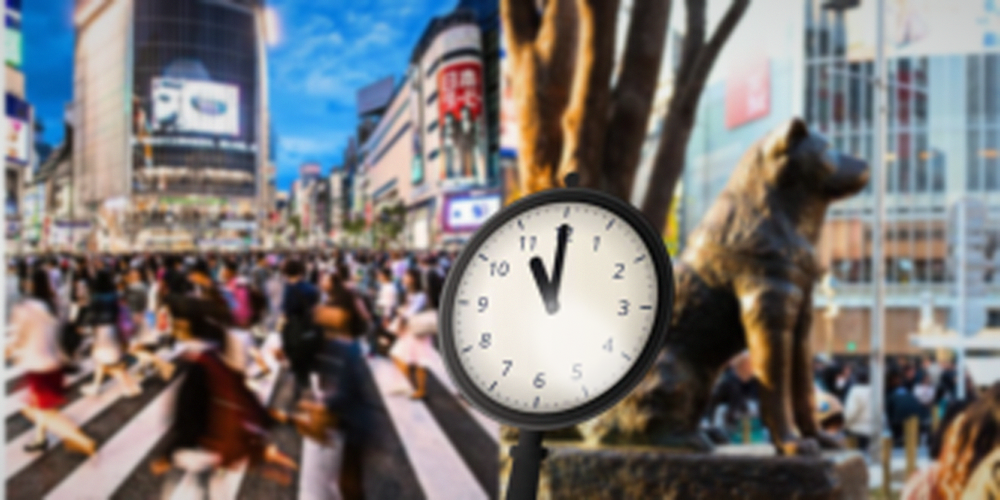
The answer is 11:00
